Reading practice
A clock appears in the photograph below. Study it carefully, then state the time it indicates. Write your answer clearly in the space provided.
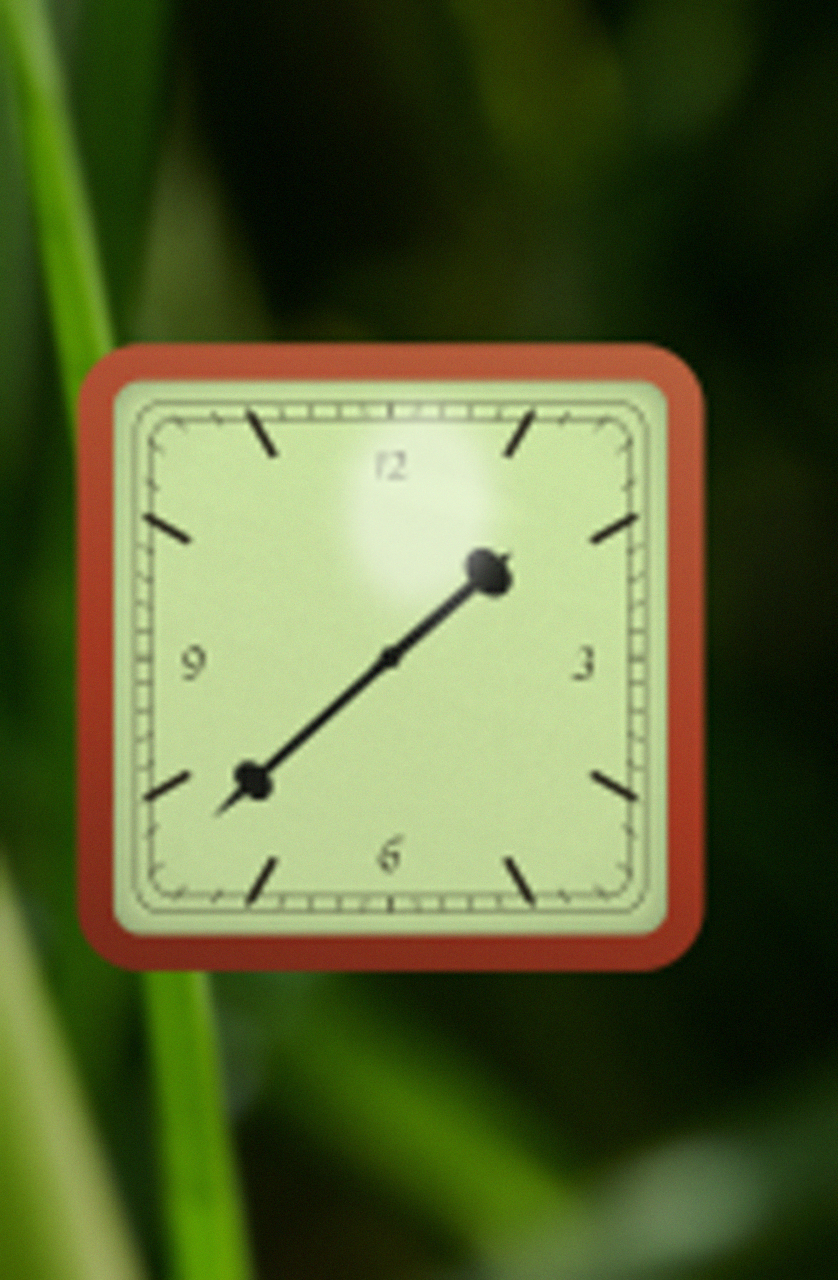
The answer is 1:38
